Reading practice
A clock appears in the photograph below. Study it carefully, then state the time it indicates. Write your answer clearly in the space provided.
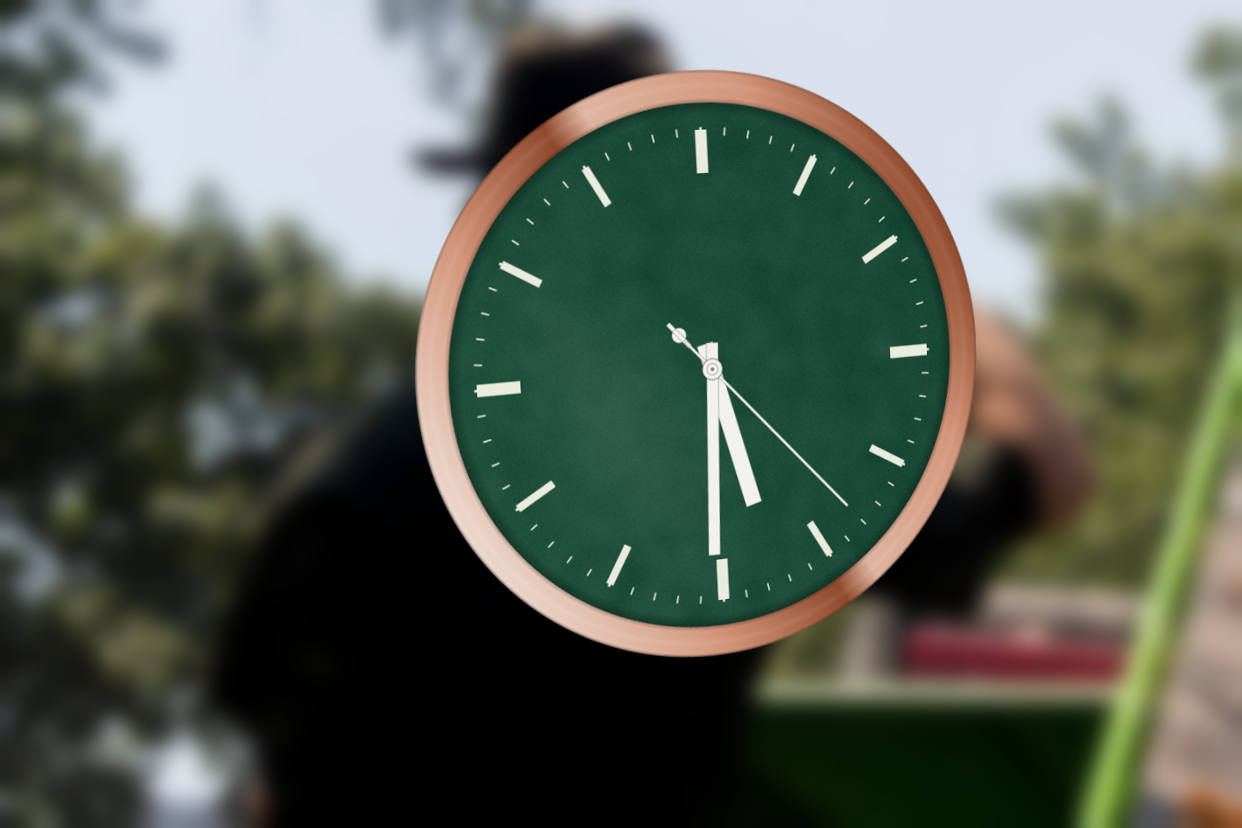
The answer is 5:30:23
